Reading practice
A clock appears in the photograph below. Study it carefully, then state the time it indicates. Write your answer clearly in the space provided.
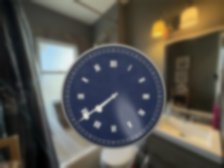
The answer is 7:39
